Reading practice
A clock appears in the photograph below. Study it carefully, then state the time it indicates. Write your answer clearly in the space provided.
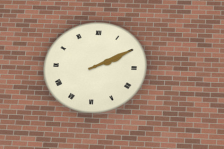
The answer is 2:10
